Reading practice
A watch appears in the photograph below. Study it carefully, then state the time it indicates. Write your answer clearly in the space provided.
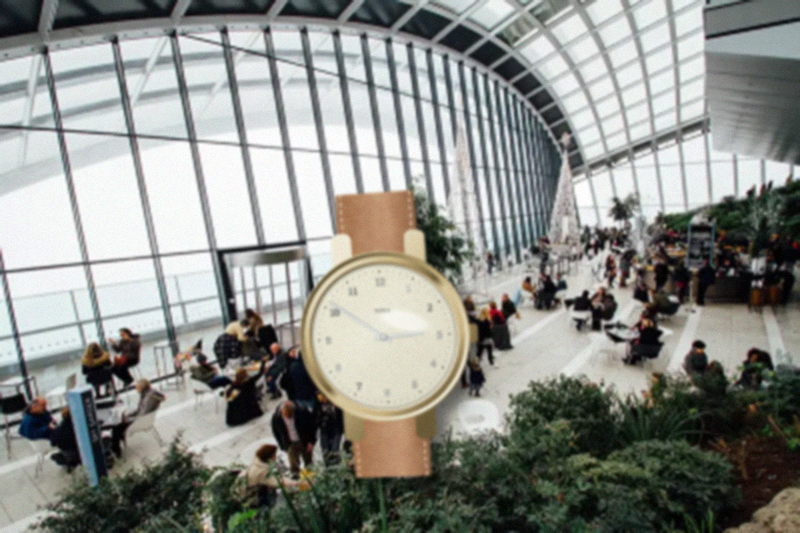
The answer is 2:51
